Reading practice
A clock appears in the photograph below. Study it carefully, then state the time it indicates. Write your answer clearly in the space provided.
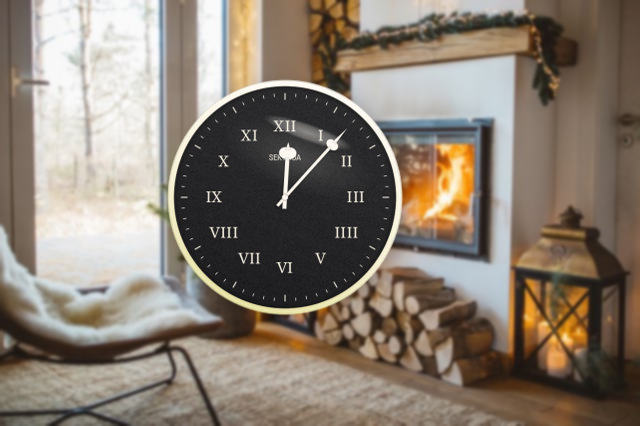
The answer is 12:07
